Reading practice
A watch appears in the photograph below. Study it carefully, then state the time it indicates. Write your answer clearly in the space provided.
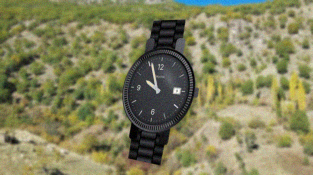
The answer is 9:56
